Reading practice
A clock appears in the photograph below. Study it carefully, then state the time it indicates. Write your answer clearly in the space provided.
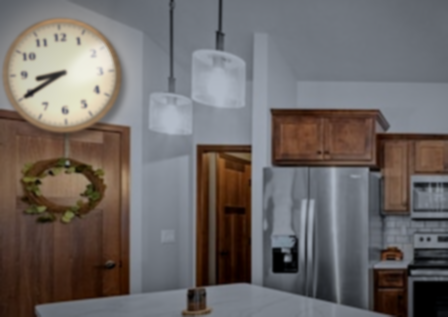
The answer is 8:40
